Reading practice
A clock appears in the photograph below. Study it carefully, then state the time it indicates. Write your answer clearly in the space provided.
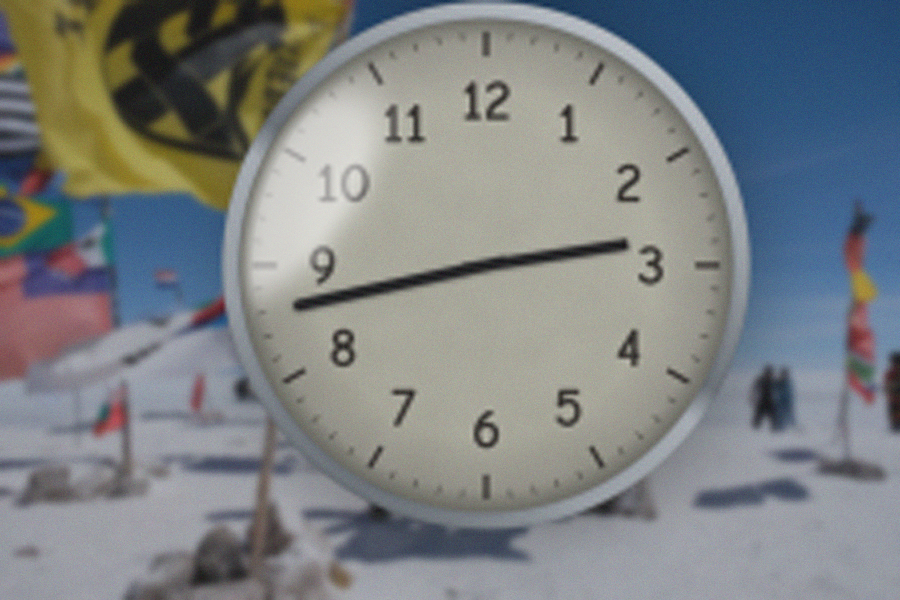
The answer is 2:43
